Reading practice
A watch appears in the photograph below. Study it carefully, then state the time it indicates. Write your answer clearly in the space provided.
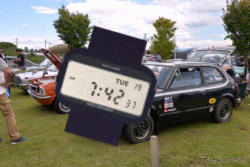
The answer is 7:42
